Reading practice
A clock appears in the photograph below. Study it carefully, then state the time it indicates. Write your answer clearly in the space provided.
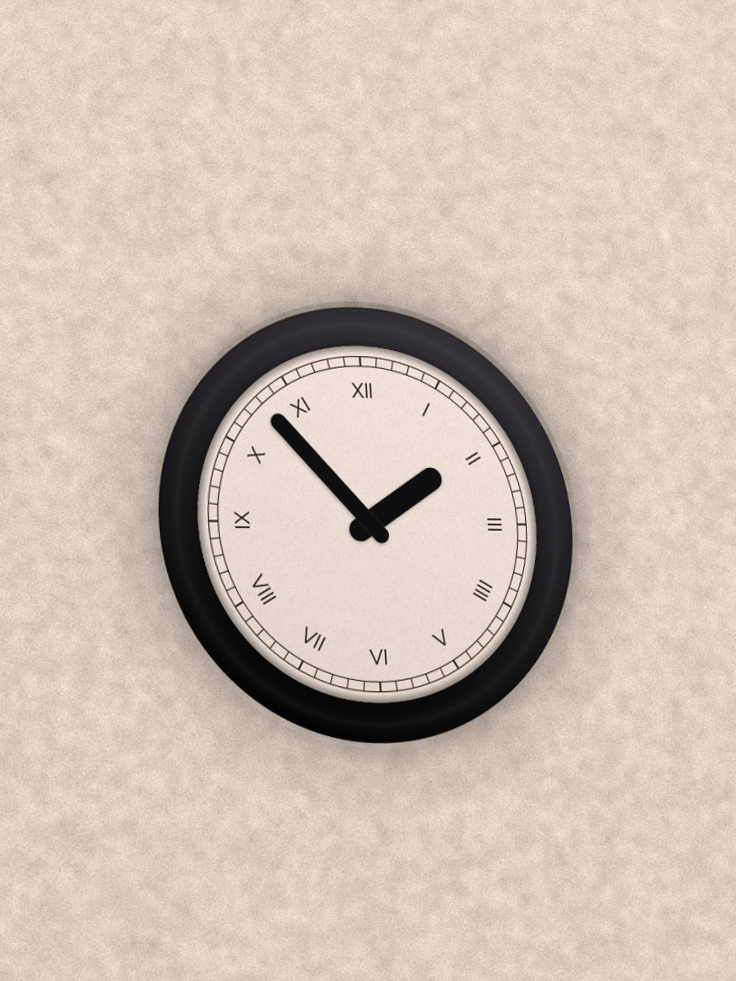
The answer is 1:53
